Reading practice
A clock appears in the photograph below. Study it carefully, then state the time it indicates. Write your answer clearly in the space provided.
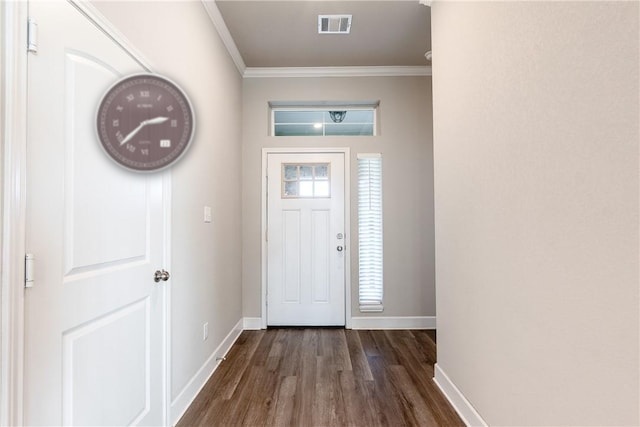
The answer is 2:38
